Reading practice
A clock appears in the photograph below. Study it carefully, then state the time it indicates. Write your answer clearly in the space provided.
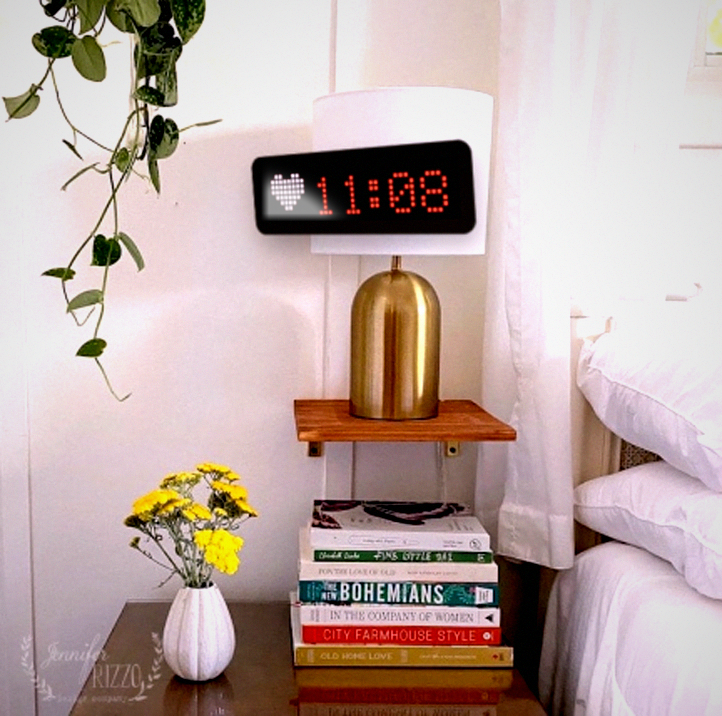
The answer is 11:08
